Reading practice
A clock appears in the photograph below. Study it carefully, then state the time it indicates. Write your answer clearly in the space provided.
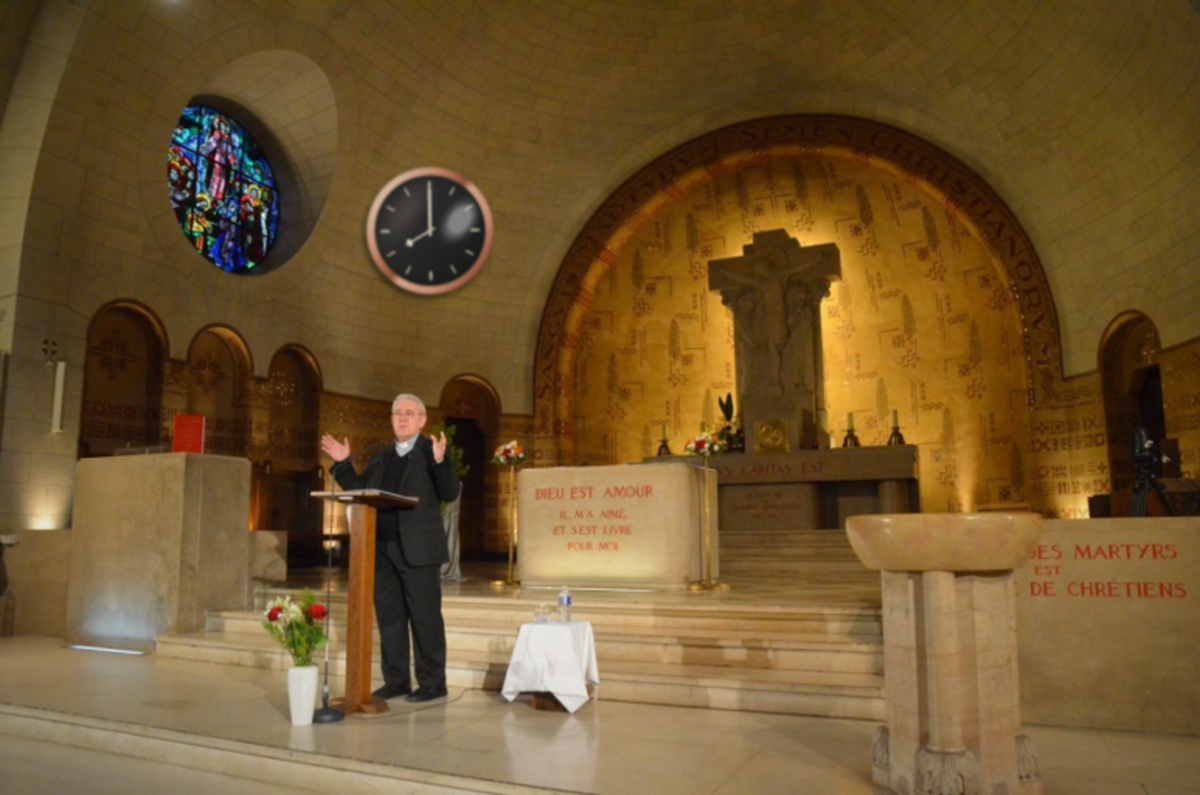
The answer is 8:00
